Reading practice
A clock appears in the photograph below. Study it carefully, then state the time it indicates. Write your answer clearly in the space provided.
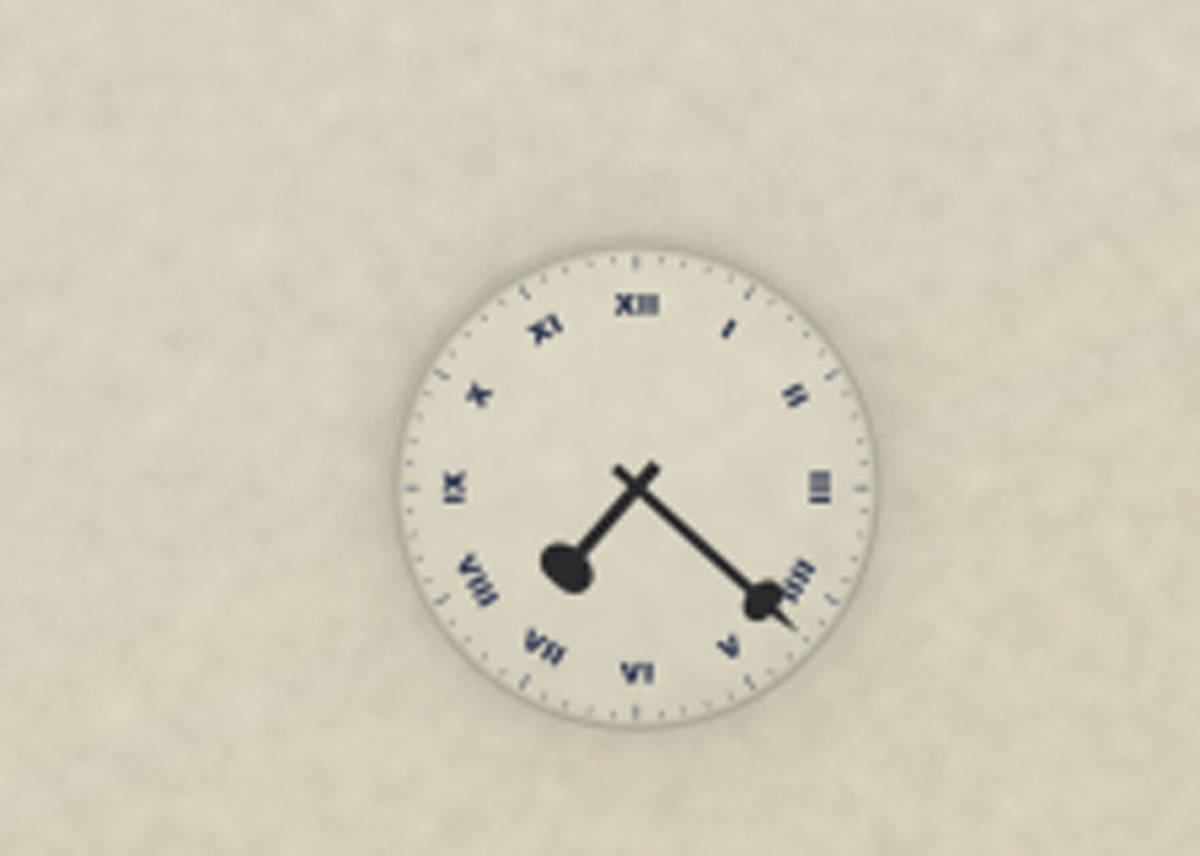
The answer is 7:22
